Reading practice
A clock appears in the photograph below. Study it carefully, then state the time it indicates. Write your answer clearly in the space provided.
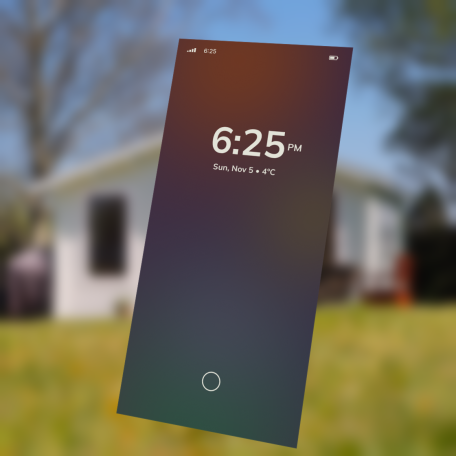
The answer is 6:25
